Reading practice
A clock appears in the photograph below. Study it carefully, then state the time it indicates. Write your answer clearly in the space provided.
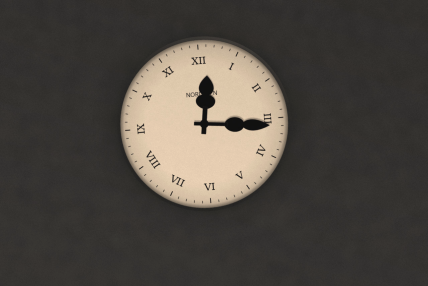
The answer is 12:16
